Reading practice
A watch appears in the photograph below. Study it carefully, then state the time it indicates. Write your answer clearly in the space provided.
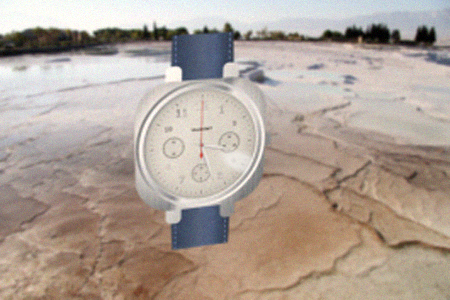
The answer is 3:27
